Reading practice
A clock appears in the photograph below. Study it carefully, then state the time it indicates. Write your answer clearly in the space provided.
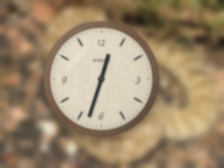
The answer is 12:33
